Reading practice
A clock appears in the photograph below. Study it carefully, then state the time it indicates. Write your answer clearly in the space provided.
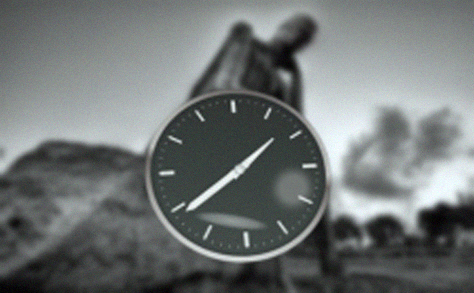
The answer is 1:39
